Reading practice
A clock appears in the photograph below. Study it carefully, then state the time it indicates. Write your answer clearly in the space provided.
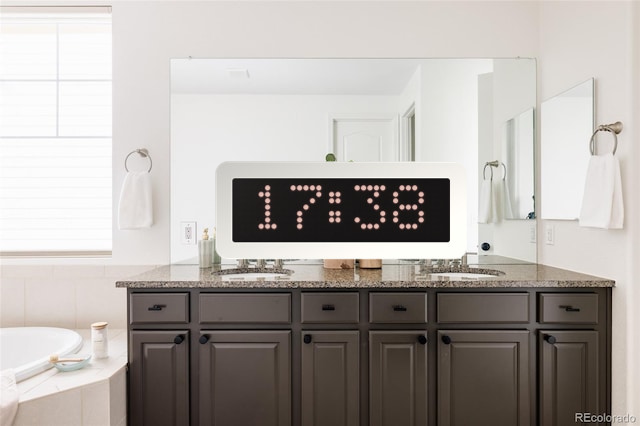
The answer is 17:38
